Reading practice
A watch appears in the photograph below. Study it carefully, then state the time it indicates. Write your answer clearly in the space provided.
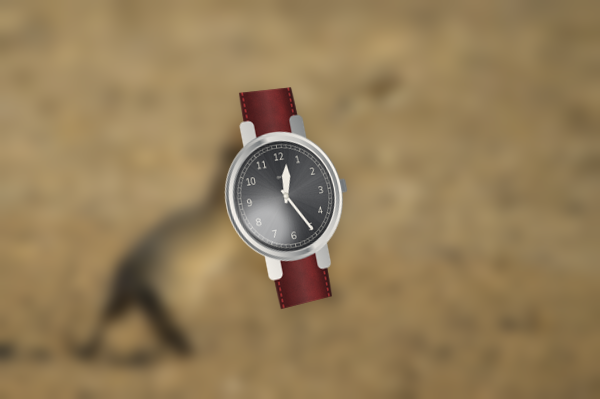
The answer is 12:25
